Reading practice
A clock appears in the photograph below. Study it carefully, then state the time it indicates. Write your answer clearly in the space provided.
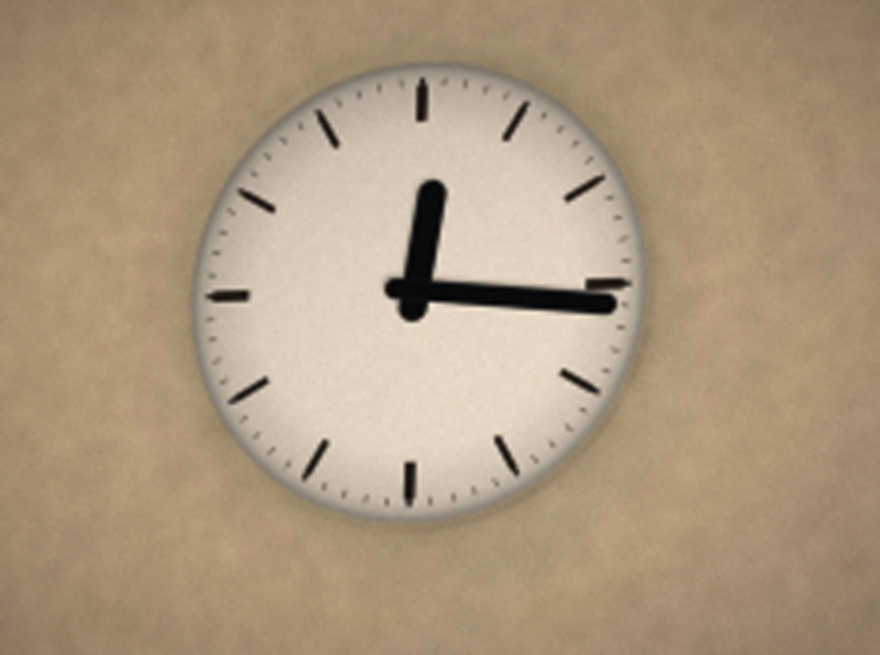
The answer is 12:16
